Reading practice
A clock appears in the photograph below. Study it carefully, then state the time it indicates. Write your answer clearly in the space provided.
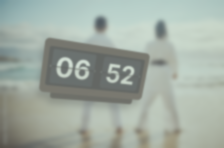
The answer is 6:52
